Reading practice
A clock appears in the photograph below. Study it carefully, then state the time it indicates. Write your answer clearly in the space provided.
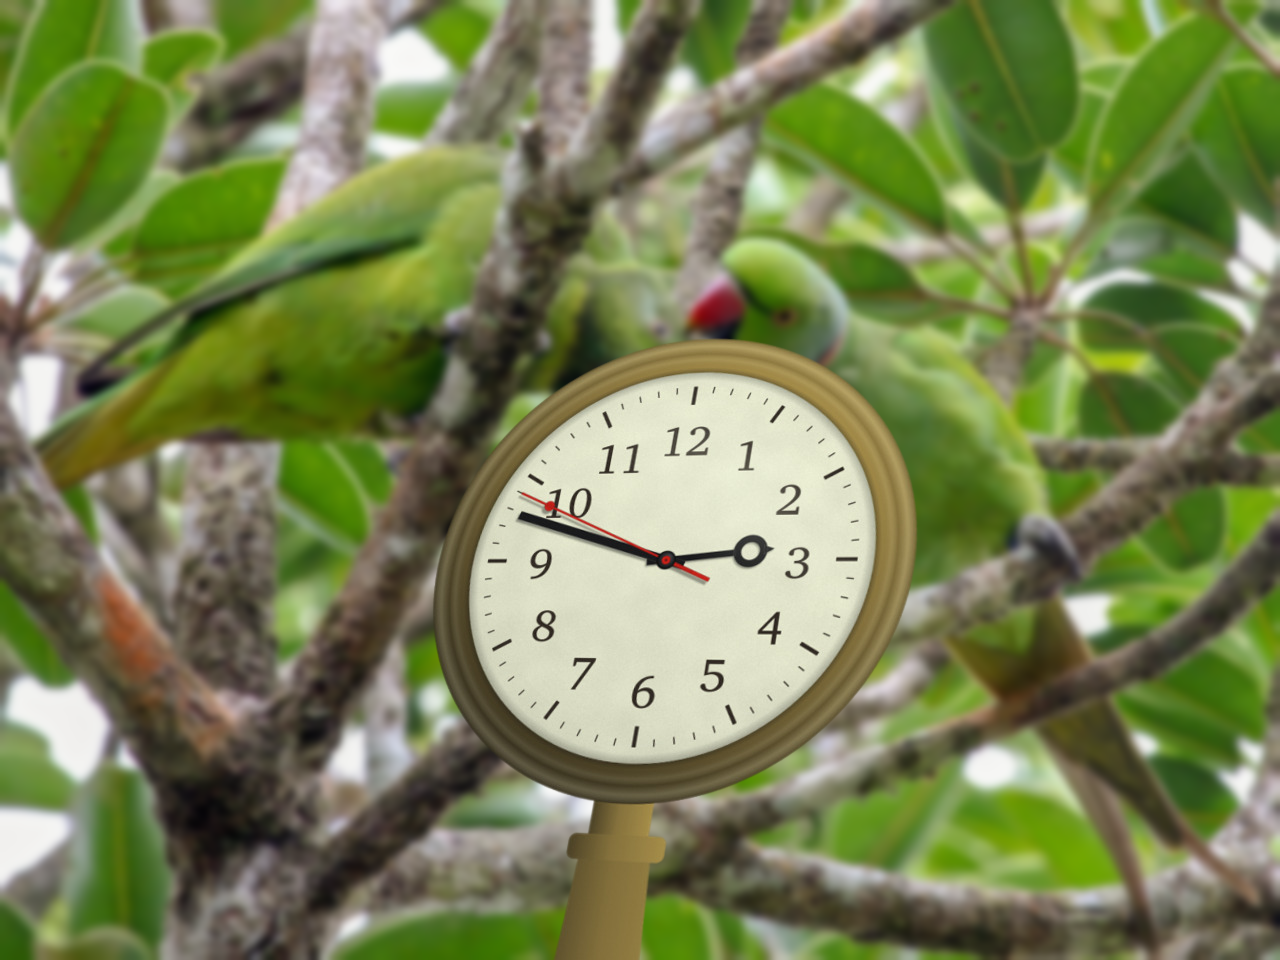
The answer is 2:47:49
